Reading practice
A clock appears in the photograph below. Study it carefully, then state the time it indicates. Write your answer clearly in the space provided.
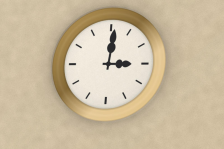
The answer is 3:01
